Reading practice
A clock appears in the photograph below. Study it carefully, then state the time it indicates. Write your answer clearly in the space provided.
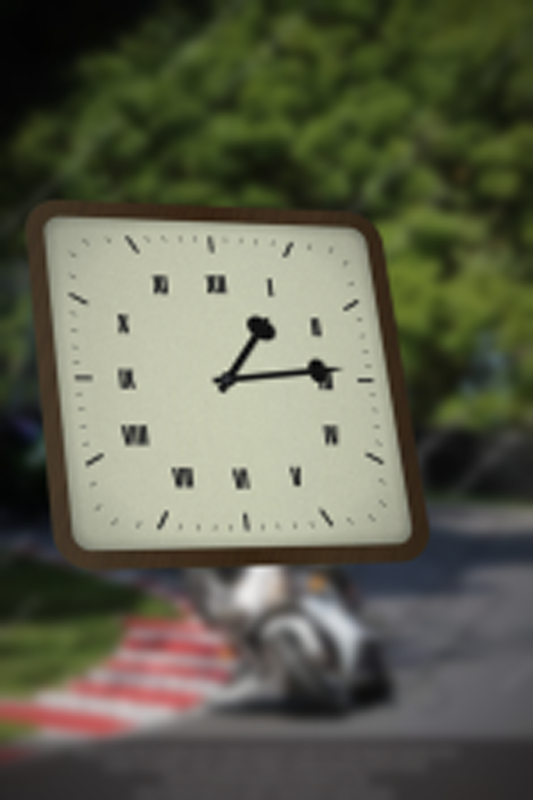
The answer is 1:14
